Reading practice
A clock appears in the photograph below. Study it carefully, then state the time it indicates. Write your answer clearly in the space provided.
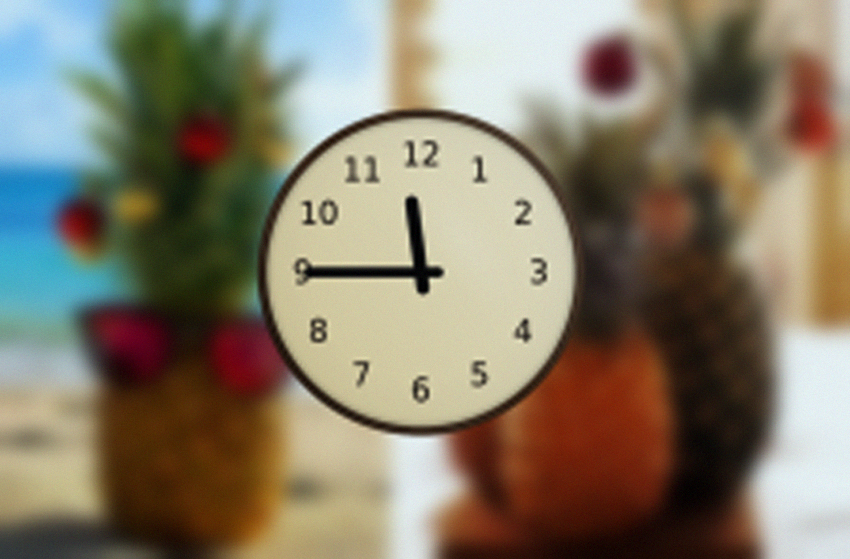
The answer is 11:45
